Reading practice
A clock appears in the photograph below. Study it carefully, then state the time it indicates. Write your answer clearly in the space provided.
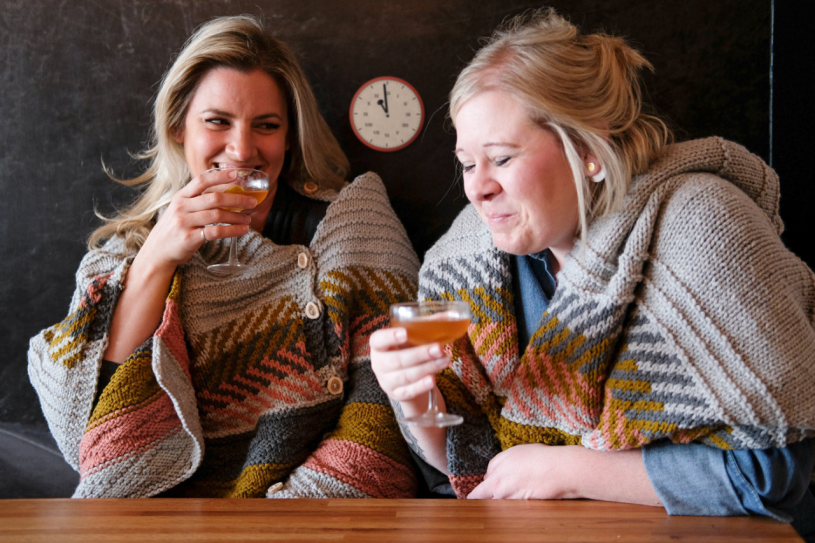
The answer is 10:59
